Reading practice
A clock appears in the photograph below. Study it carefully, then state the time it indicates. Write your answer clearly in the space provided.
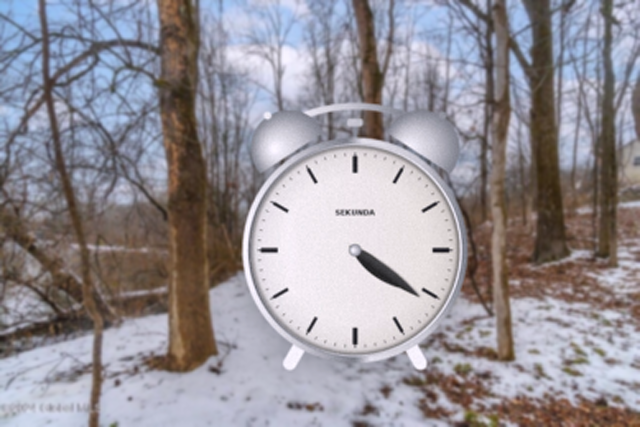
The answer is 4:21
